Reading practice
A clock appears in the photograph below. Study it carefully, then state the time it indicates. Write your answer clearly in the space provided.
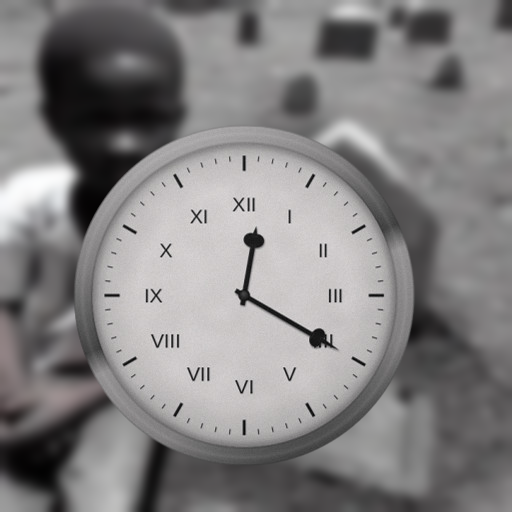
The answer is 12:20
